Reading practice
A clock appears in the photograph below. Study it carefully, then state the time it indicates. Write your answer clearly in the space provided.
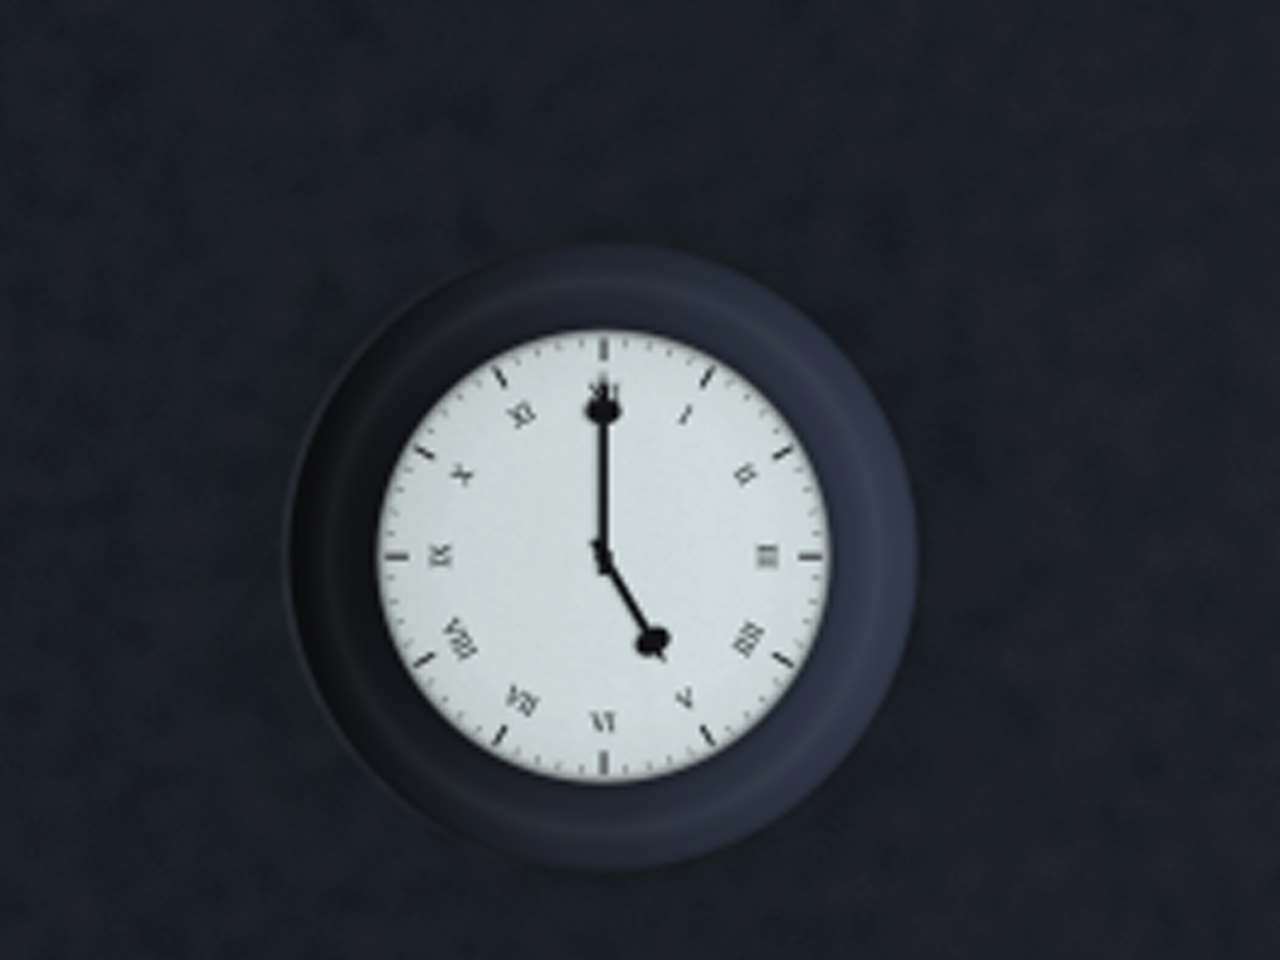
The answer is 5:00
